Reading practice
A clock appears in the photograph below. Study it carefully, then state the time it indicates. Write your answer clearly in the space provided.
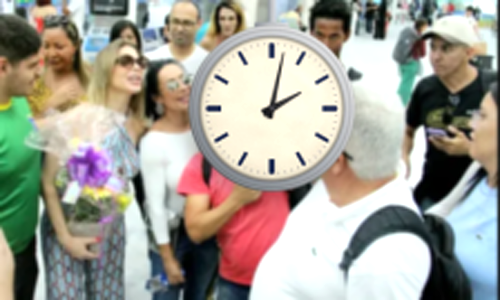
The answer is 2:02
